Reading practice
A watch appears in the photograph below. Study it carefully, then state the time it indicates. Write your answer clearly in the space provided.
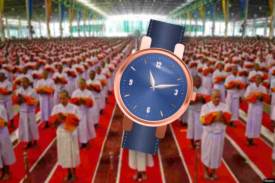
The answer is 11:12
